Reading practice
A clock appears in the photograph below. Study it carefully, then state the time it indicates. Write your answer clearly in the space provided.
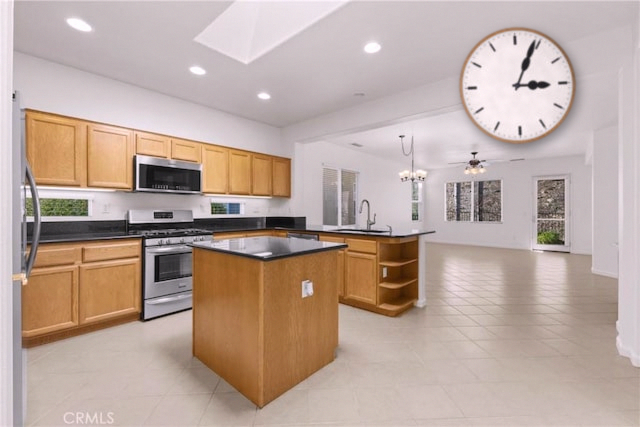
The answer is 3:04
